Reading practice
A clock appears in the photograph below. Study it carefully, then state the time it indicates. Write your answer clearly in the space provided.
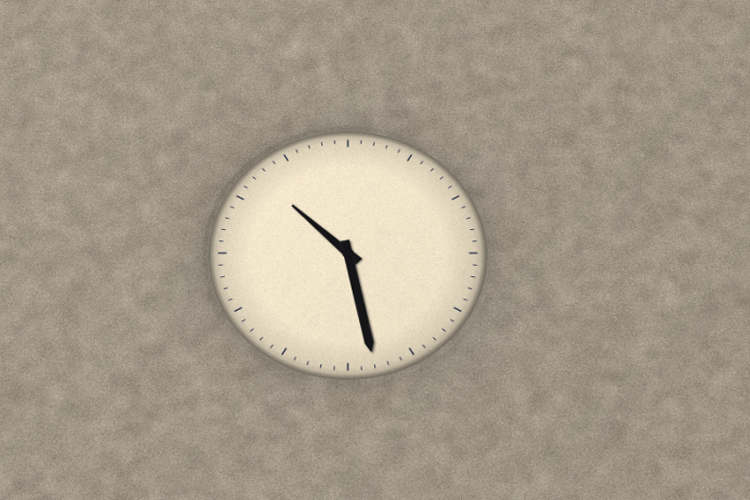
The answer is 10:28
